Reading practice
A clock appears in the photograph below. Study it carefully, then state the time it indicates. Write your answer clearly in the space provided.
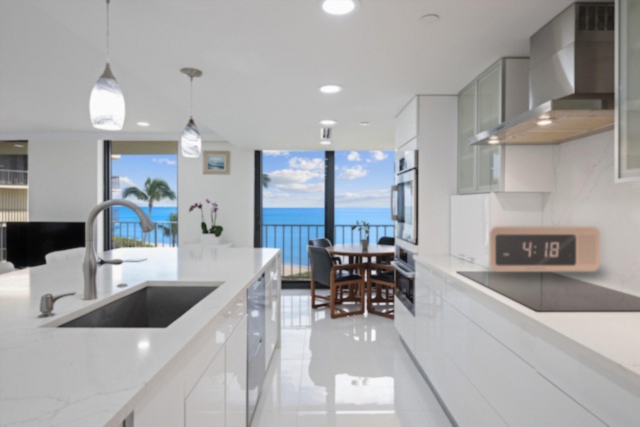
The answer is 4:18
